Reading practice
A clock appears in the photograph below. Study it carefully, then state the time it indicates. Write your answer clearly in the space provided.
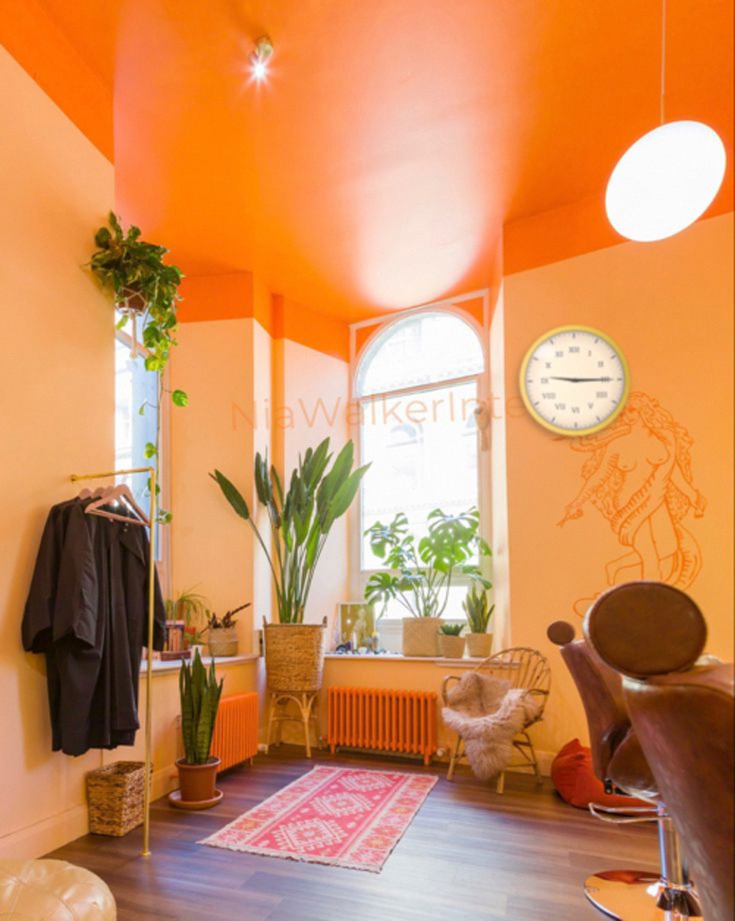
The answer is 9:15
